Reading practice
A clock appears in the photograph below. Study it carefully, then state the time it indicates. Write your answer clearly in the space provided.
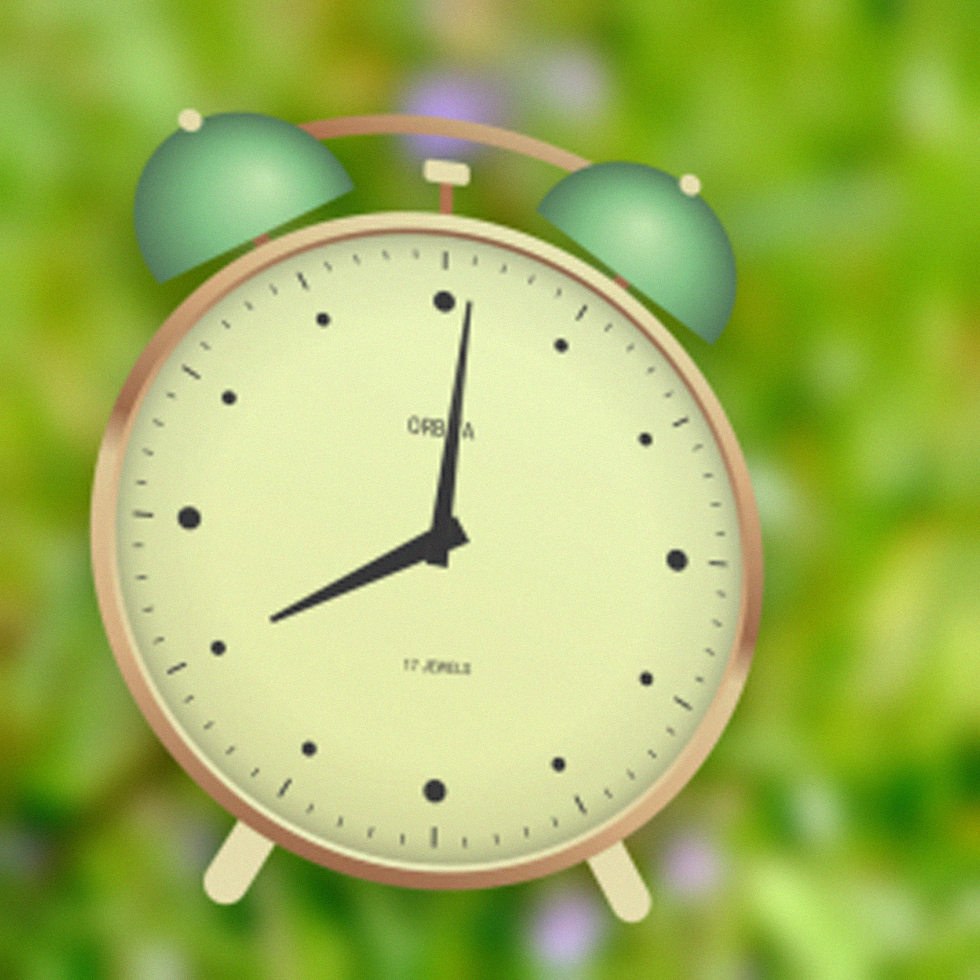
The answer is 8:01
